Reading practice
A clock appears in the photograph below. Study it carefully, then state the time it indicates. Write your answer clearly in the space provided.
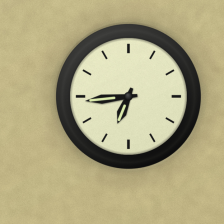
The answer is 6:44
